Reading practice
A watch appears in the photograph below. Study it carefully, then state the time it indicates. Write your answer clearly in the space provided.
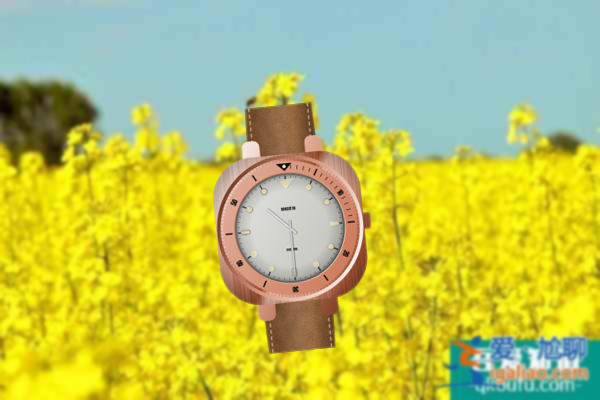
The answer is 10:30
